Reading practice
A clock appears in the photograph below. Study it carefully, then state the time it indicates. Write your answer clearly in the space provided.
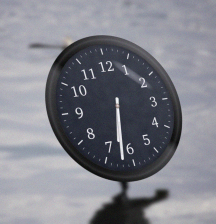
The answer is 6:32
